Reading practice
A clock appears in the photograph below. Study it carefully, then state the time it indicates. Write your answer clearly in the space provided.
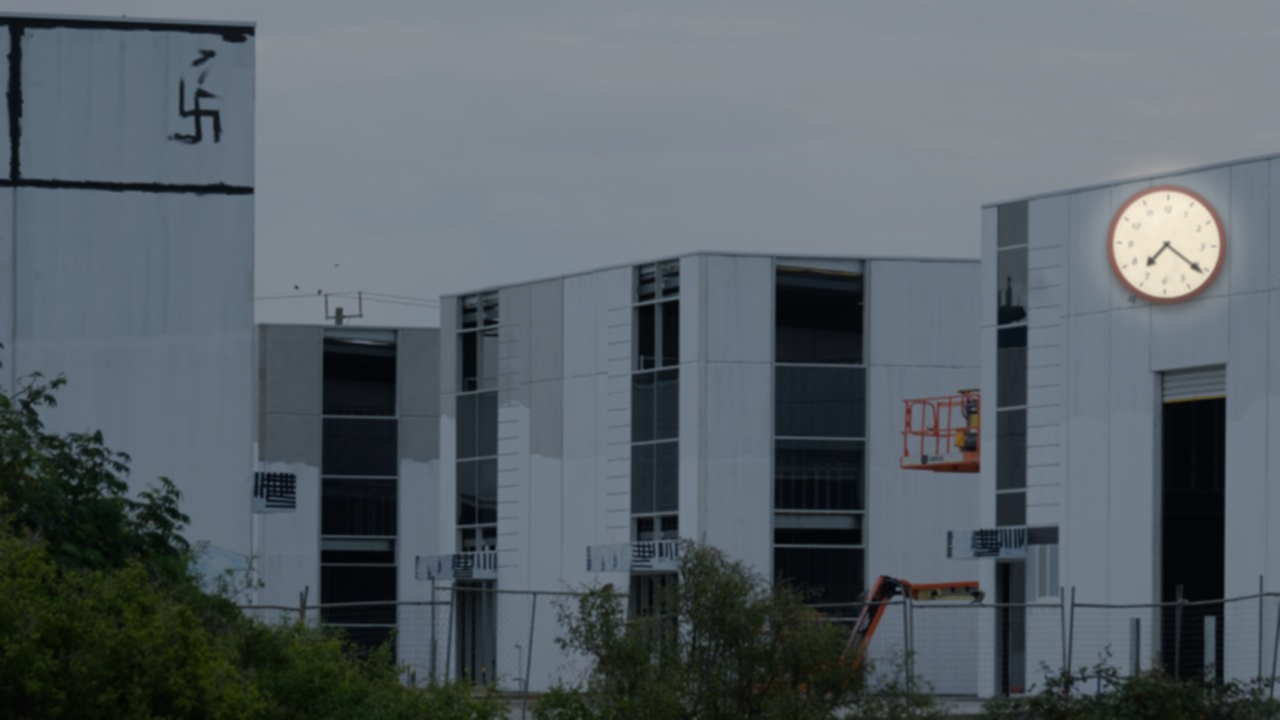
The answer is 7:21
